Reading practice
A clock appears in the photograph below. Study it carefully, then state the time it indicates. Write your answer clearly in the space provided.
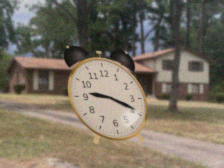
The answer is 9:19
